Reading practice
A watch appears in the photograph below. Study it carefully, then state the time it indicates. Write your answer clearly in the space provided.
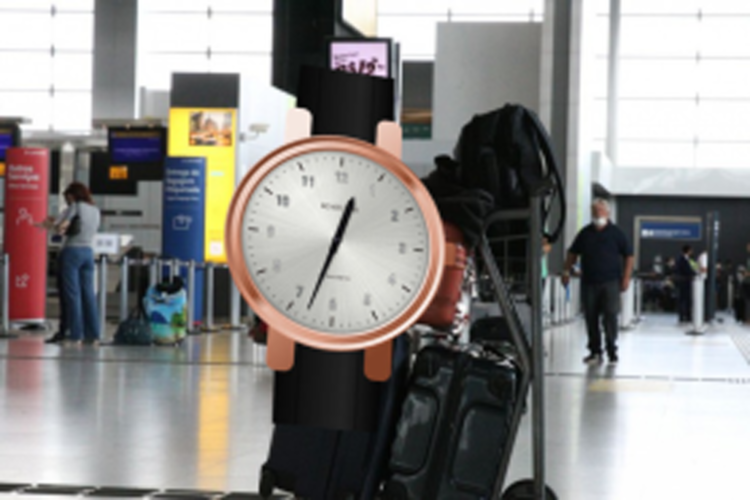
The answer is 12:33
